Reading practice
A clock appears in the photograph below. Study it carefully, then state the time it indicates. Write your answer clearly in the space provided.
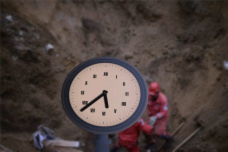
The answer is 5:38
